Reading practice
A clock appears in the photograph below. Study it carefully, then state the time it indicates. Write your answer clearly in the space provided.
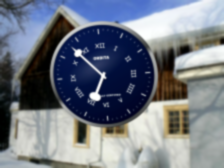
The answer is 6:53
